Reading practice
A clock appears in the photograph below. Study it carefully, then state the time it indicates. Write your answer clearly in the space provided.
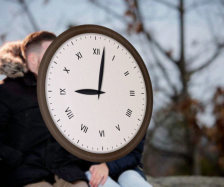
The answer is 9:02
